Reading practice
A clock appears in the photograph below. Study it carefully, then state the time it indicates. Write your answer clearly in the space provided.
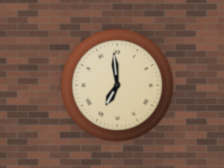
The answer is 6:59
